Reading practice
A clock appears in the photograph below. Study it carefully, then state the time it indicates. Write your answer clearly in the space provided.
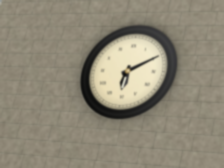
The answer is 6:10
